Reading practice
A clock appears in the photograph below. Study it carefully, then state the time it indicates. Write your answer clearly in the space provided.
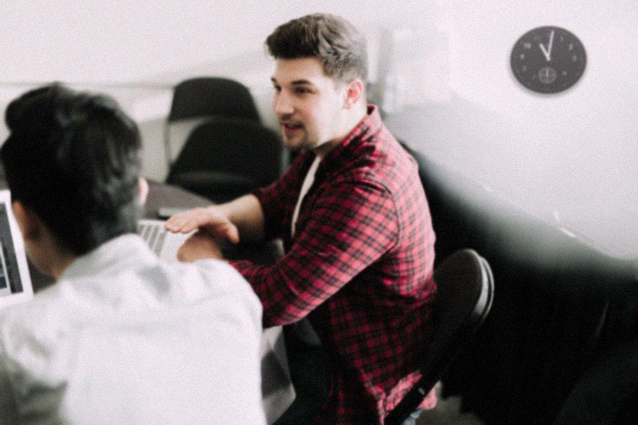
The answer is 11:01
